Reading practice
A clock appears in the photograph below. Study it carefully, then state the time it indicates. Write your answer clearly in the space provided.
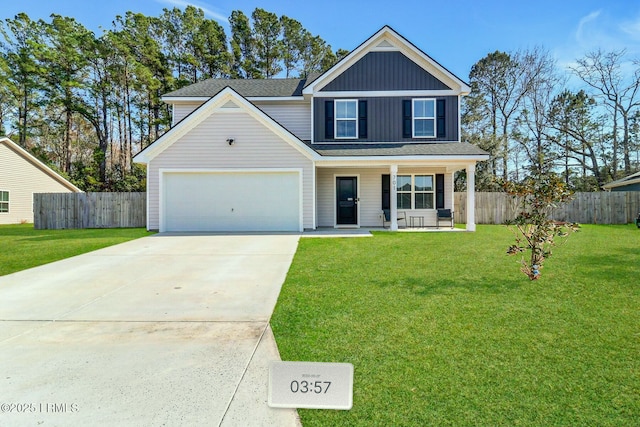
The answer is 3:57
